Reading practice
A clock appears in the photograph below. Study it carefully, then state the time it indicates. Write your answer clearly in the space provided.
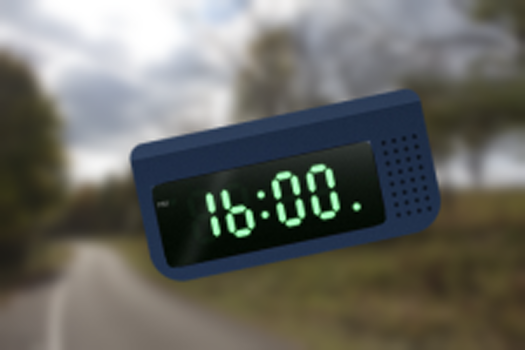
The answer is 16:00
